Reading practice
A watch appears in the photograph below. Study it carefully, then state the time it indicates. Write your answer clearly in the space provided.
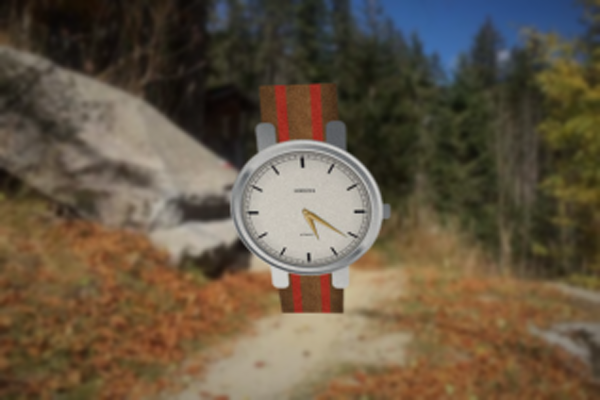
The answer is 5:21
